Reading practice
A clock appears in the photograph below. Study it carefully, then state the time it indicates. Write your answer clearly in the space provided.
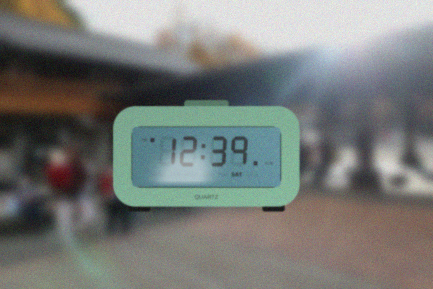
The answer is 12:39
